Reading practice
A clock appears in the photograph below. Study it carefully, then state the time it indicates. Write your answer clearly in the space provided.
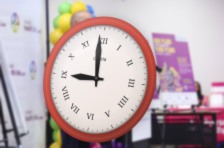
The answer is 8:59
